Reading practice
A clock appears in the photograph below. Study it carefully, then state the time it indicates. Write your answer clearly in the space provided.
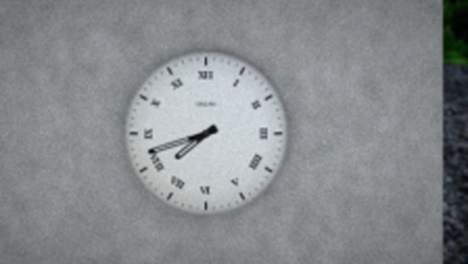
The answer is 7:42
